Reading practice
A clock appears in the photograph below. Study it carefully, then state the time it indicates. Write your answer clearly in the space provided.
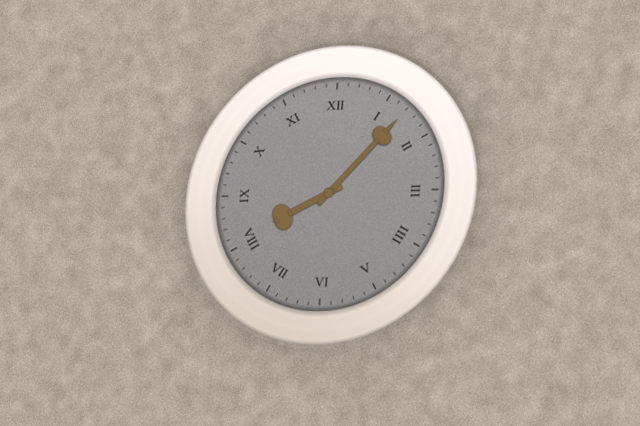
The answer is 8:07
